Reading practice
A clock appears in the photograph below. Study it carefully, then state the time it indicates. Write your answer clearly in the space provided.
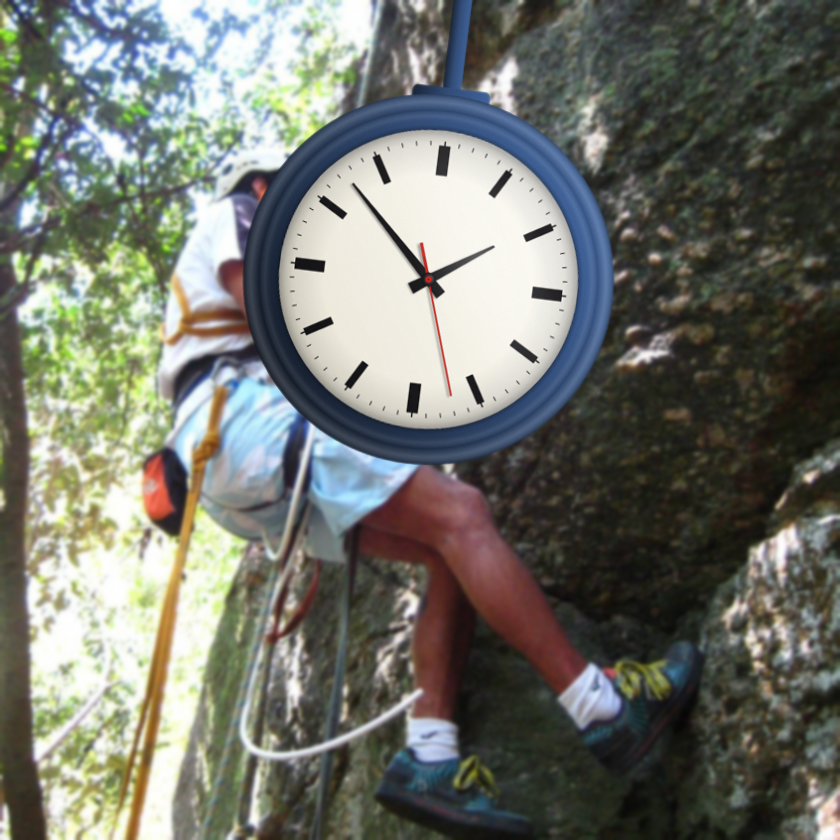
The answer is 1:52:27
